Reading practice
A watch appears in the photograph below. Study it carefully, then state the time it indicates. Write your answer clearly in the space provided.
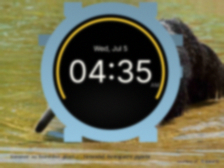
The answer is 4:35
